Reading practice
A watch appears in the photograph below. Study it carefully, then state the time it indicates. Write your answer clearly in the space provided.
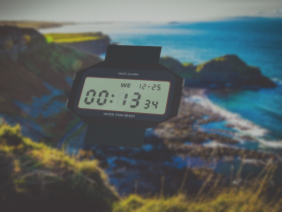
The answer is 0:13:34
